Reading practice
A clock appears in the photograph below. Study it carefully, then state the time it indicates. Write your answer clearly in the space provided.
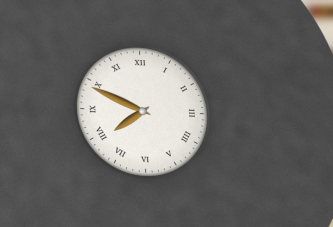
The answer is 7:49
